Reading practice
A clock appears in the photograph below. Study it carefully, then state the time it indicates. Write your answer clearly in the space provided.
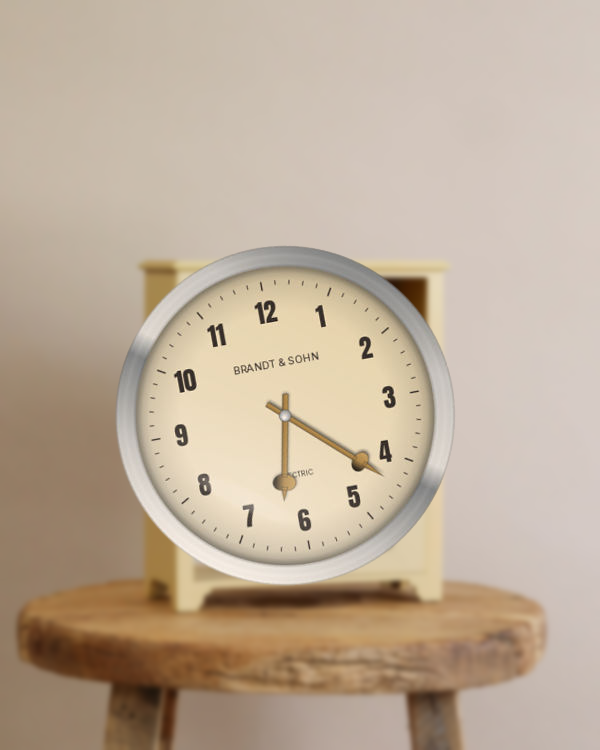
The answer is 6:22
